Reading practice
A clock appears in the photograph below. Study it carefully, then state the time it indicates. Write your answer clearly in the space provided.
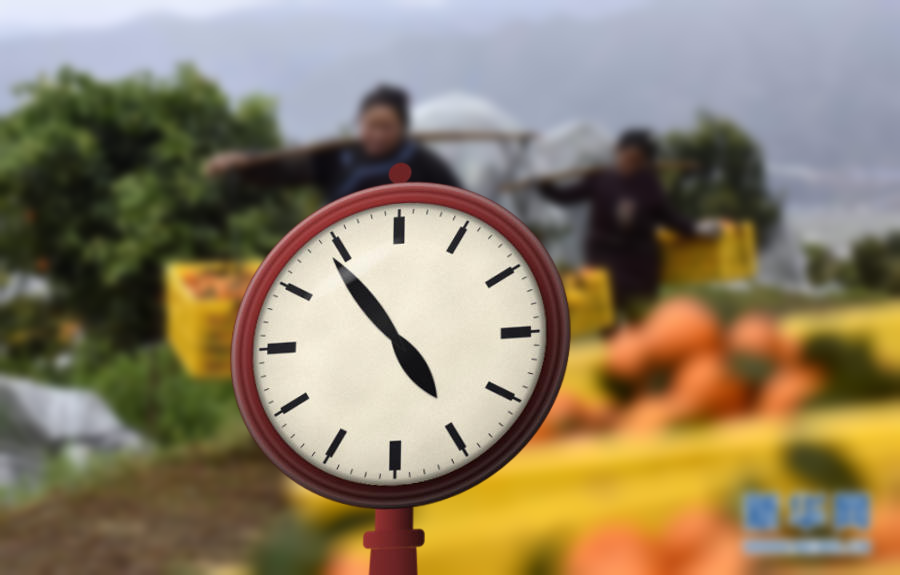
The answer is 4:54
